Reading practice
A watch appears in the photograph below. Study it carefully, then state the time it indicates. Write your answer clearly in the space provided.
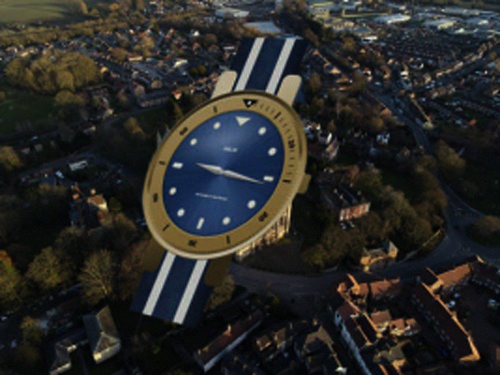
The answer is 9:16
